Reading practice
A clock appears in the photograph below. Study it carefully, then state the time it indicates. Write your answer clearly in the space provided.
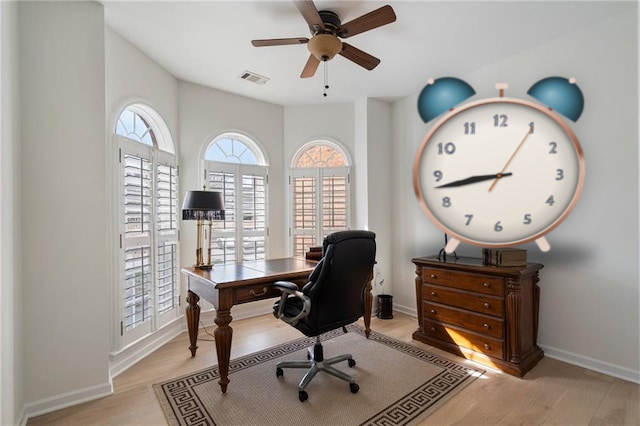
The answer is 8:43:05
